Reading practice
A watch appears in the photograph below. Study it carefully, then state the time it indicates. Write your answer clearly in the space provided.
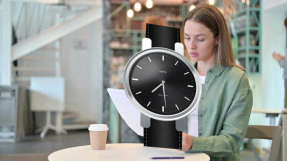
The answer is 7:29
